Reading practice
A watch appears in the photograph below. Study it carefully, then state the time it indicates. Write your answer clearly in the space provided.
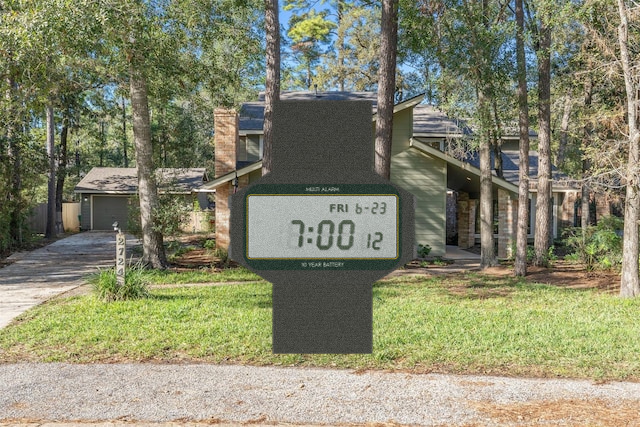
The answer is 7:00:12
